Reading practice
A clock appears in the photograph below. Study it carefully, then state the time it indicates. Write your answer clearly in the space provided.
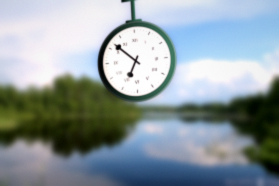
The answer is 6:52
